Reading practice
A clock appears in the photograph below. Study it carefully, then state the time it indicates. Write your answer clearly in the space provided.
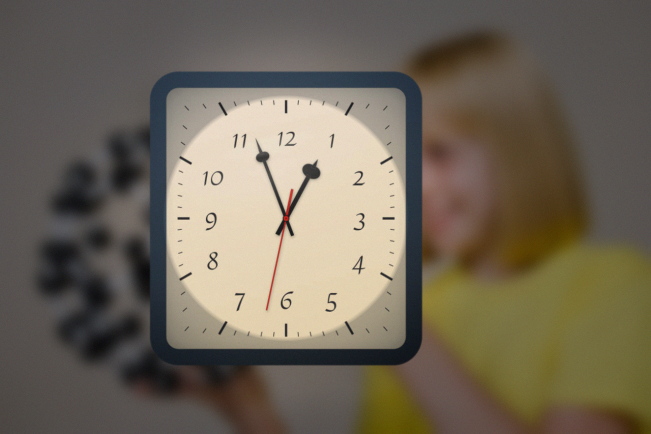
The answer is 12:56:32
